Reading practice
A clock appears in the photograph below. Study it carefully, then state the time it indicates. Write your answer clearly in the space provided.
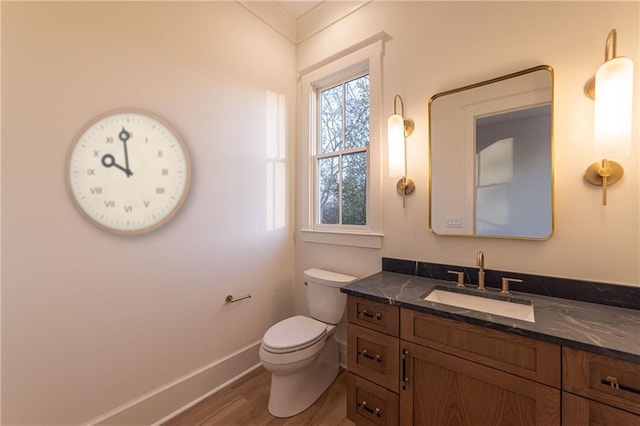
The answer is 9:59
